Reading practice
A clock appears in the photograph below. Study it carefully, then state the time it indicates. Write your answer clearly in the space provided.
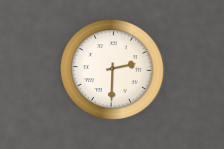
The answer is 2:30
